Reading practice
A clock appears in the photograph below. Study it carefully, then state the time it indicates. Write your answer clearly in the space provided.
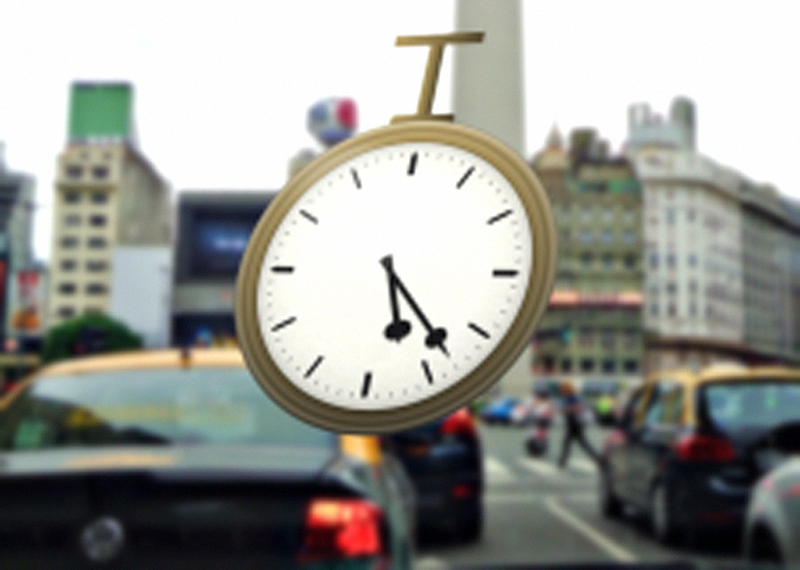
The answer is 5:23
